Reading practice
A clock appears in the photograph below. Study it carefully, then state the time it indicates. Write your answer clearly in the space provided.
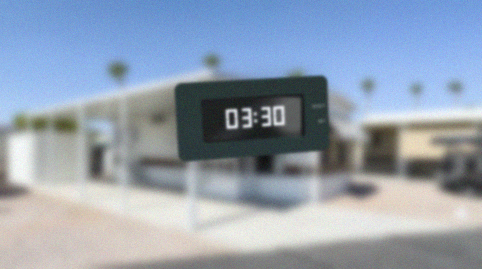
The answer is 3:30
